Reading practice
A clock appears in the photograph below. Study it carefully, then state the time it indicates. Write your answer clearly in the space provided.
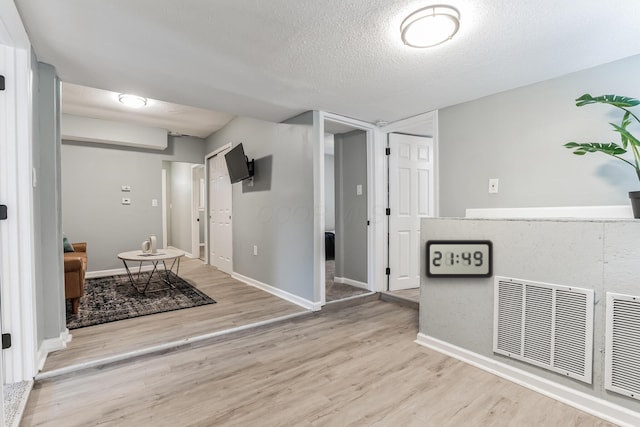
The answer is 21:49
